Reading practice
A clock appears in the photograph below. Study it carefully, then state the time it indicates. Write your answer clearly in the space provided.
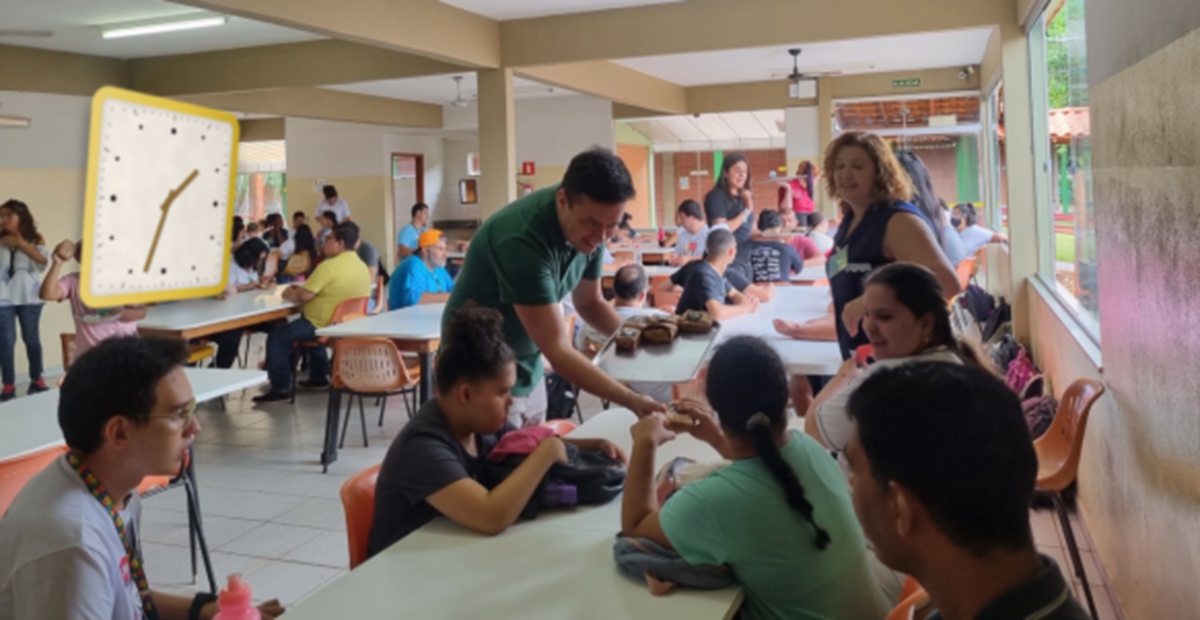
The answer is 1:33
